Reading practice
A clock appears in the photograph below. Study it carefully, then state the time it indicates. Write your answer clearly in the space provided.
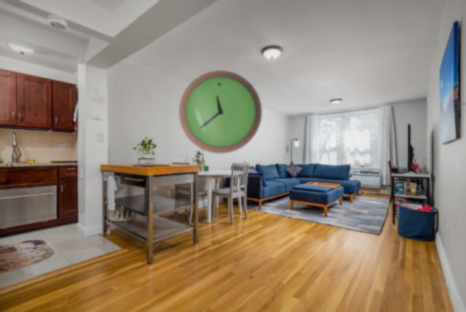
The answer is 11:39
